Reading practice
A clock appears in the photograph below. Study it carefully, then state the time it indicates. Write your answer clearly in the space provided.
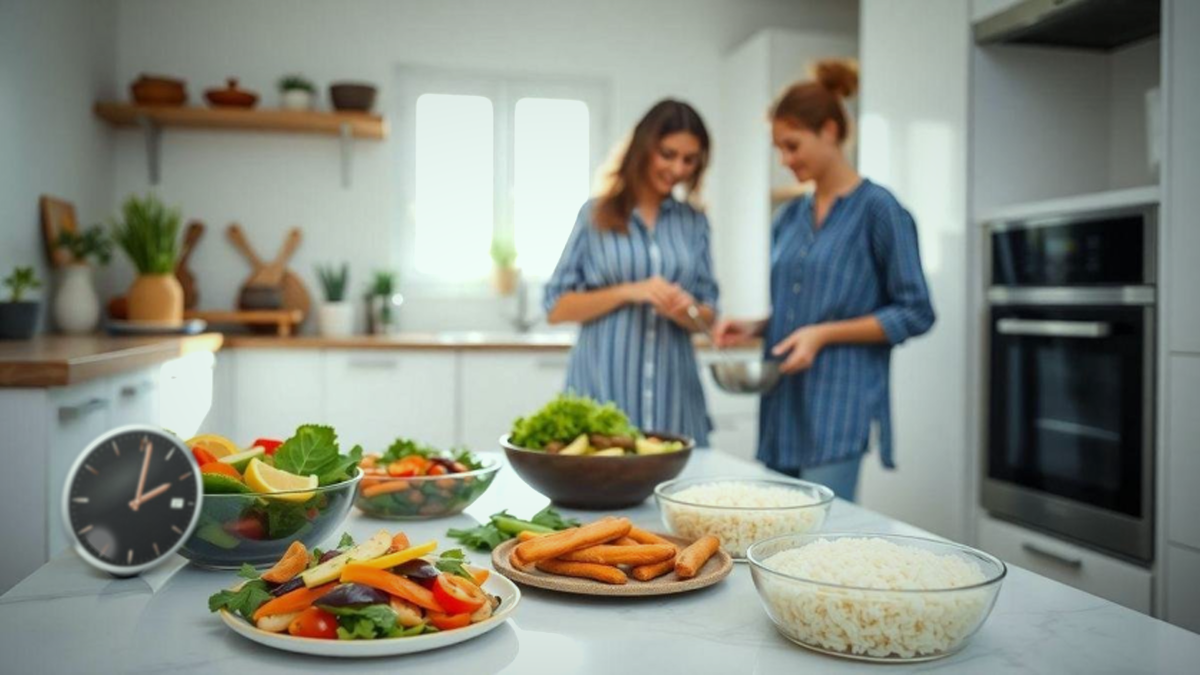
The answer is 2:01
